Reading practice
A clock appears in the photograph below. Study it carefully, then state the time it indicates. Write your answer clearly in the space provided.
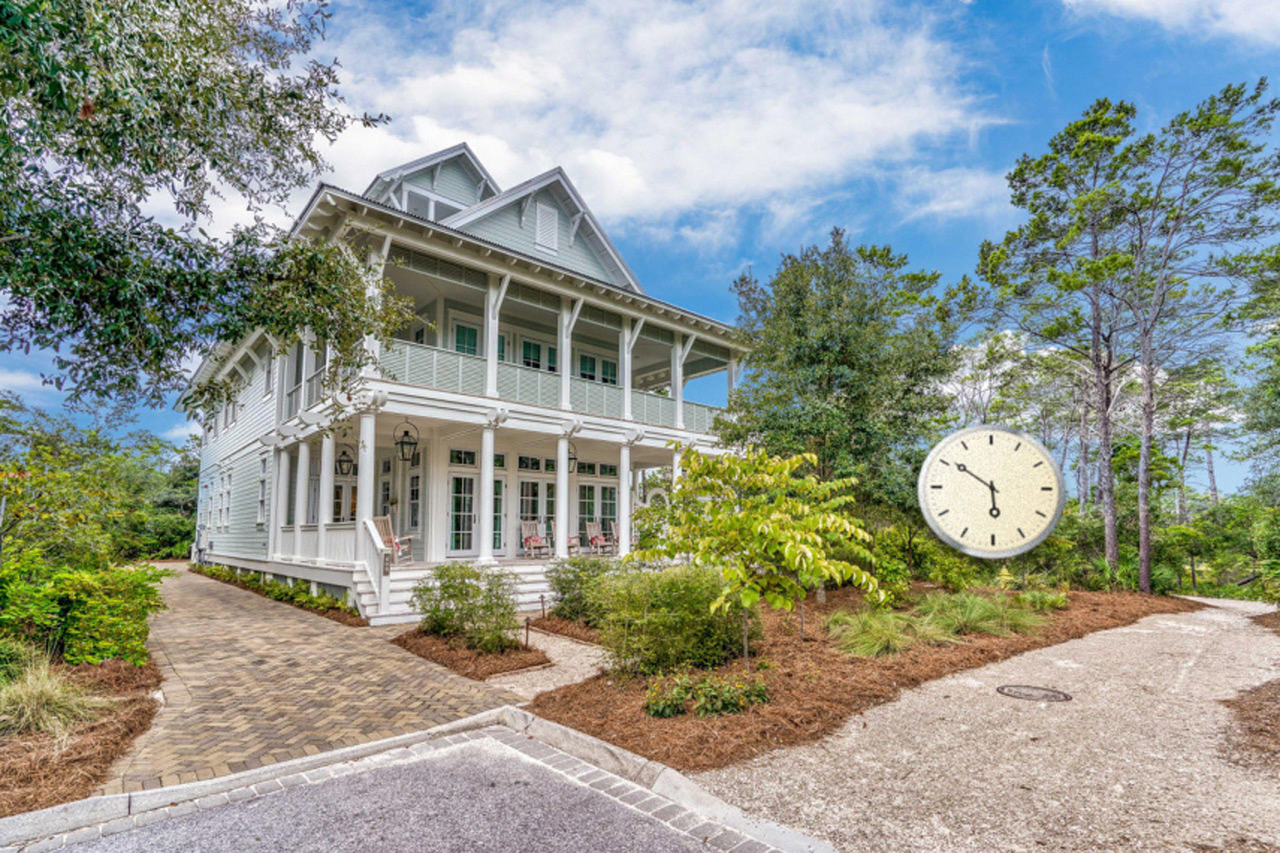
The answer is 5:51
